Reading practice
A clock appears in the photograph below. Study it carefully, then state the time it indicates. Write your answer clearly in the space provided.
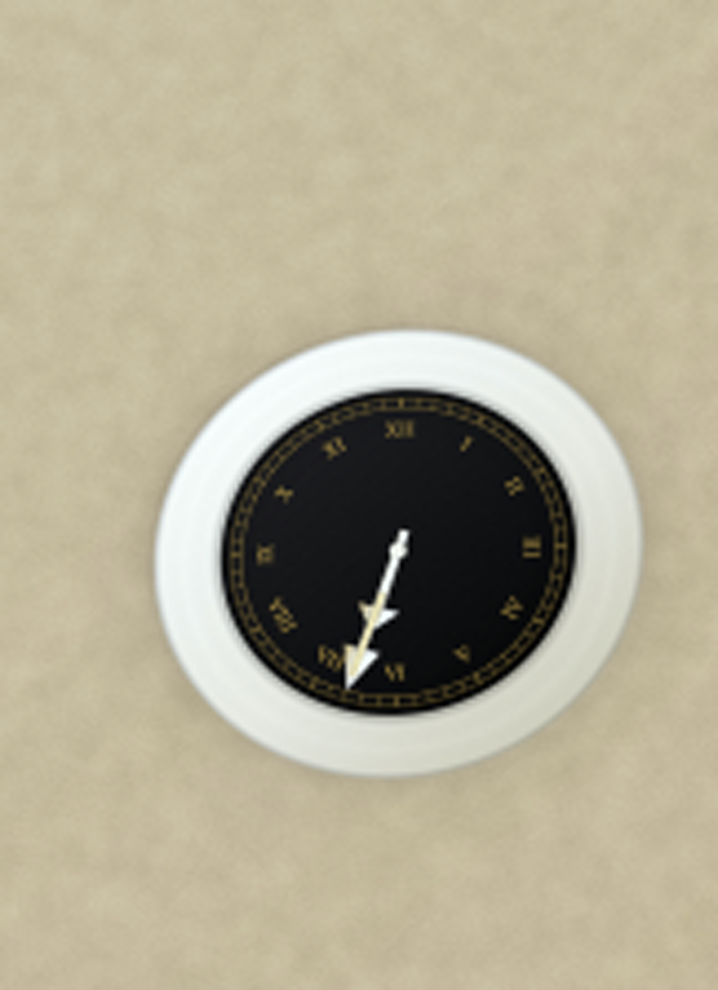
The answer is 6:33
